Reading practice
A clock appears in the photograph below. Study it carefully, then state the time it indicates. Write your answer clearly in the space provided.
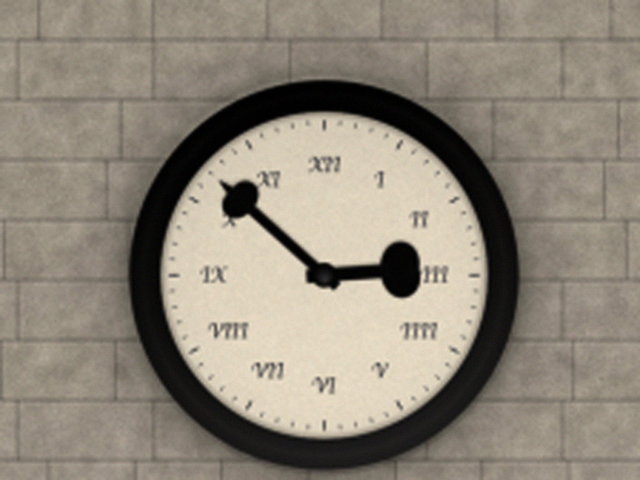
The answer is 2:52
